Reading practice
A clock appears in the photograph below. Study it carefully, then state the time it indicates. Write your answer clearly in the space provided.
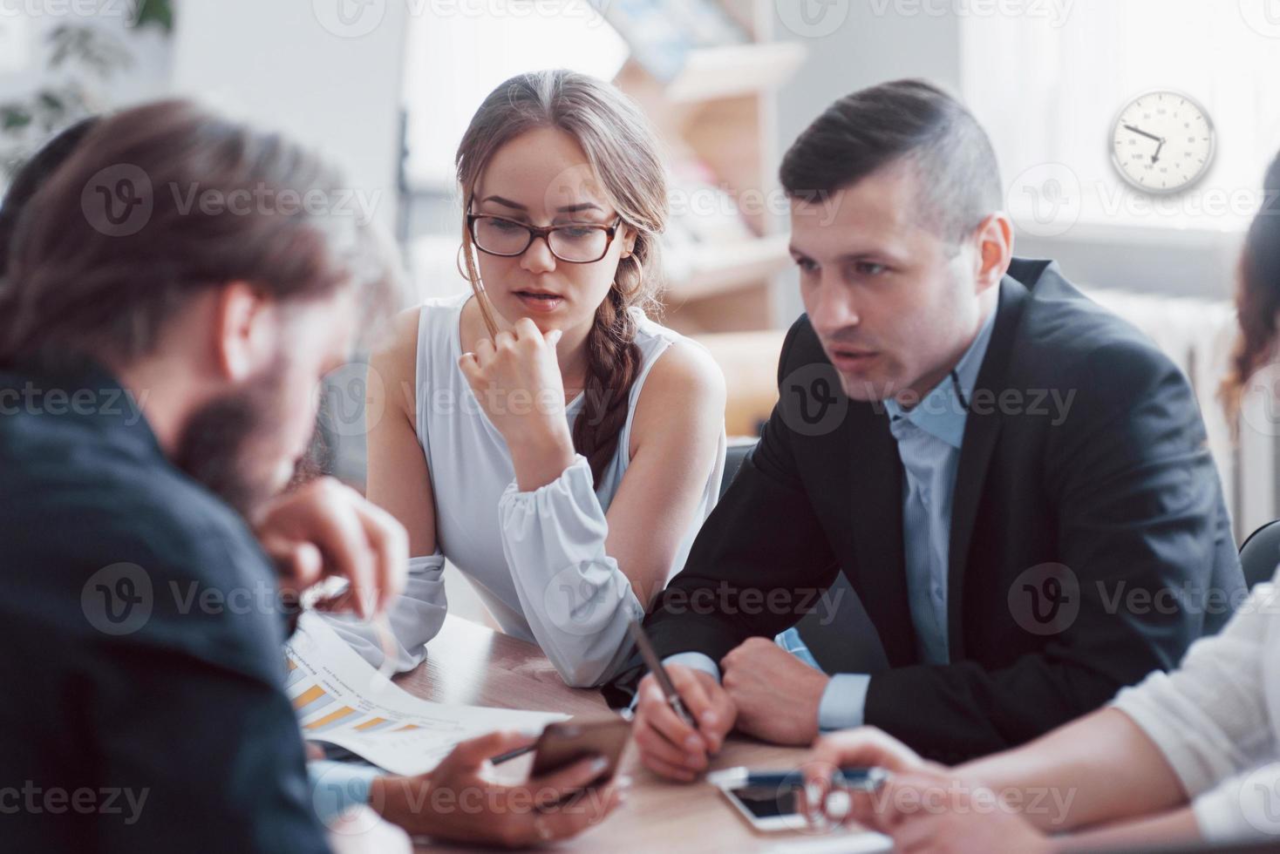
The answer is 6:49
